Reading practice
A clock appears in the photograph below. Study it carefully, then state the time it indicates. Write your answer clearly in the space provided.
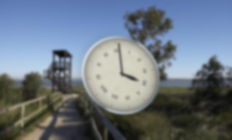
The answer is 4:01
